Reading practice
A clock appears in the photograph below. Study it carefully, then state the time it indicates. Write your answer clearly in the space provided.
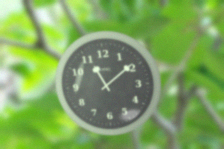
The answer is 11:09
